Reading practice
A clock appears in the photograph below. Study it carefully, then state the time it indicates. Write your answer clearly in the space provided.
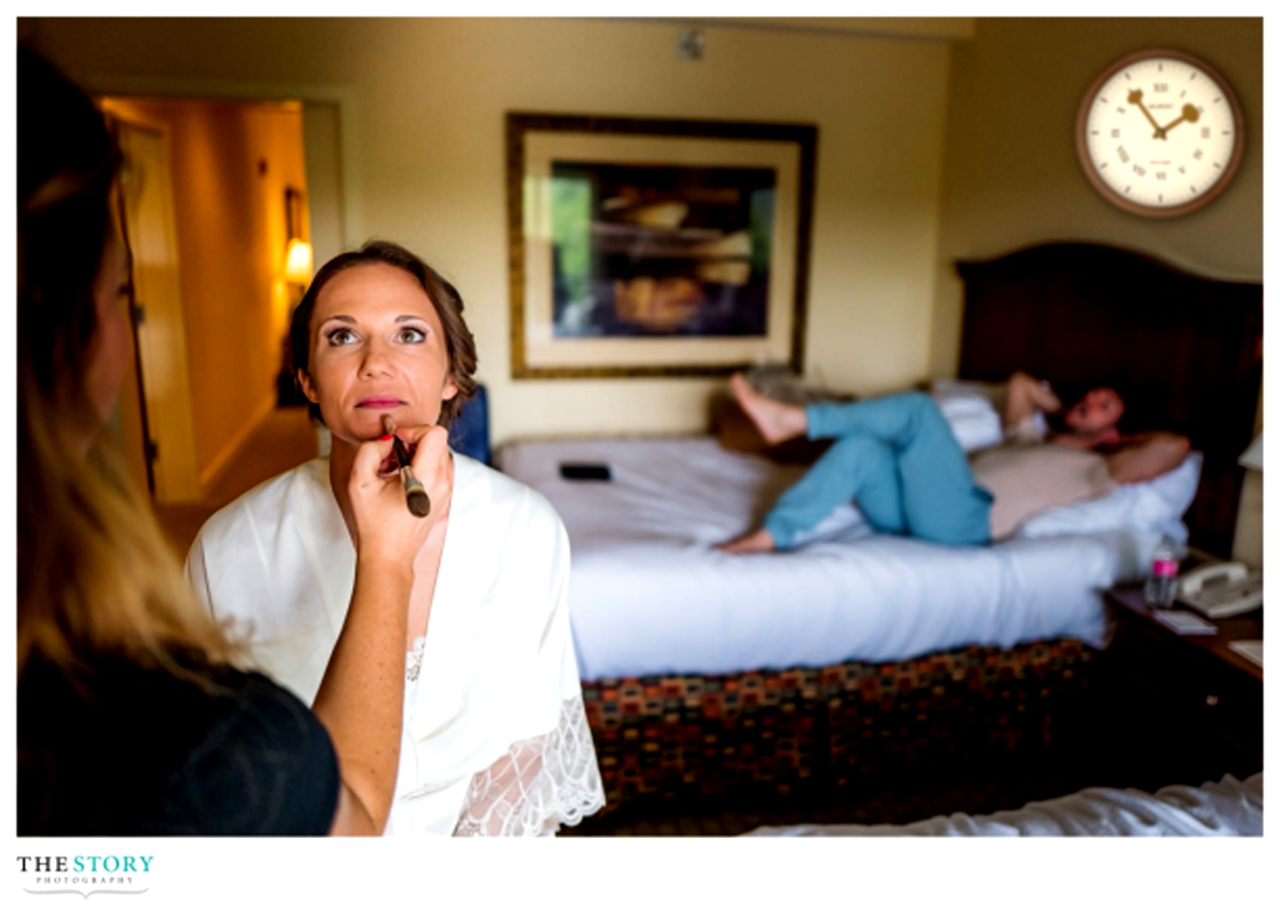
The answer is 1:54
